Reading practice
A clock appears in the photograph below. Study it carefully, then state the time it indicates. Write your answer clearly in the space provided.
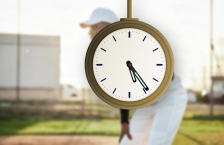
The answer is 5:24
